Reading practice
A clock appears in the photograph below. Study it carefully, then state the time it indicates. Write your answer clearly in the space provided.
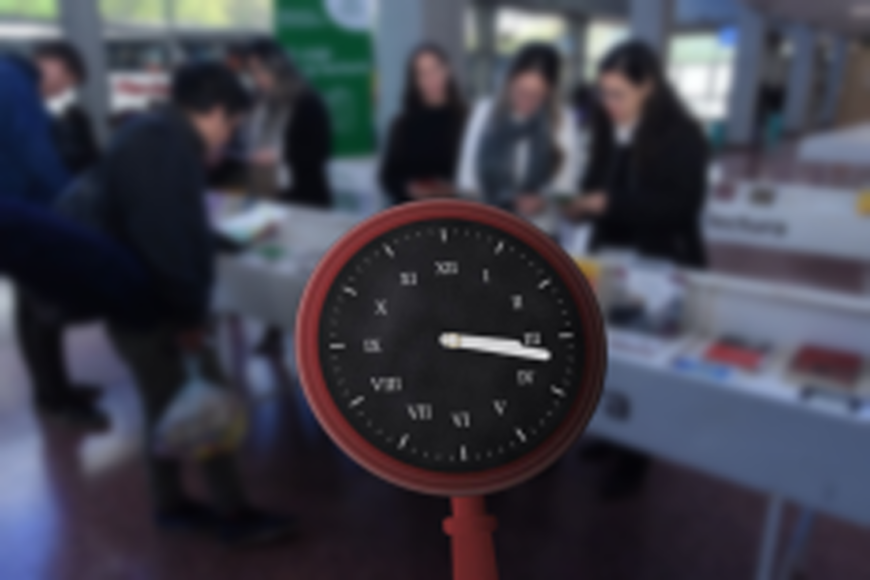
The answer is 3:17
